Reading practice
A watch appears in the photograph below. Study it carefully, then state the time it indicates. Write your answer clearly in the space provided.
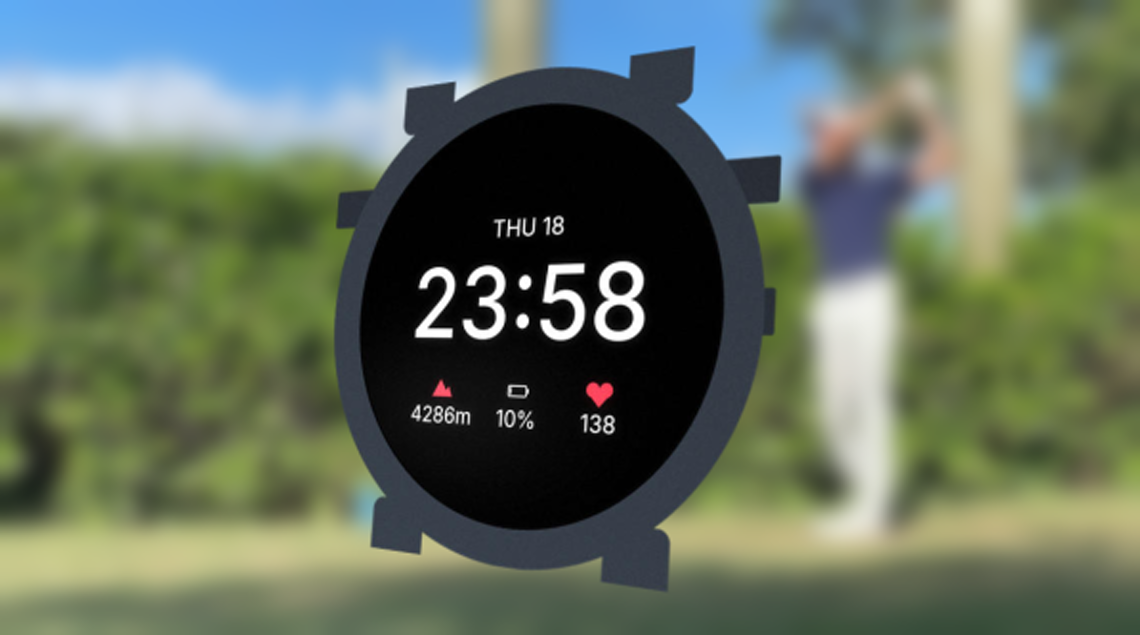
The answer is 23:58
